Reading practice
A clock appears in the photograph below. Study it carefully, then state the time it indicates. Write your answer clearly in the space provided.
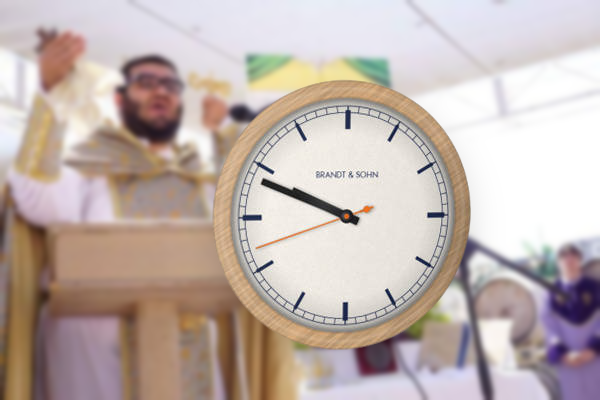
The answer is 9:48:42
